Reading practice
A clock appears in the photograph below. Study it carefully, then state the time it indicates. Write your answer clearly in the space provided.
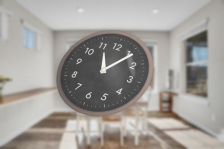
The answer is 11:06
